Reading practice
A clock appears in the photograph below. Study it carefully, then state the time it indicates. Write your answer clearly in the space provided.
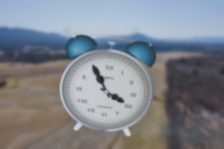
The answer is 3:55
